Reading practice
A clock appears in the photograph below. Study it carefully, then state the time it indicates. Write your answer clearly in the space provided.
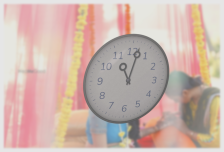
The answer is 11:02
